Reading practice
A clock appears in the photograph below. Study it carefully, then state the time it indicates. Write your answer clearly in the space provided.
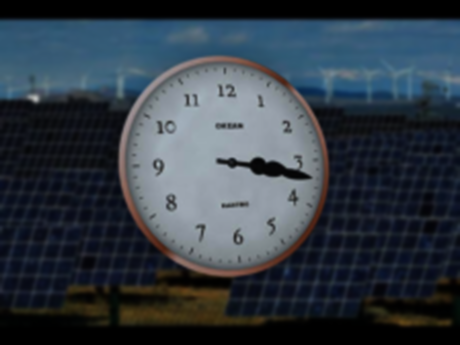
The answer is 3:17
